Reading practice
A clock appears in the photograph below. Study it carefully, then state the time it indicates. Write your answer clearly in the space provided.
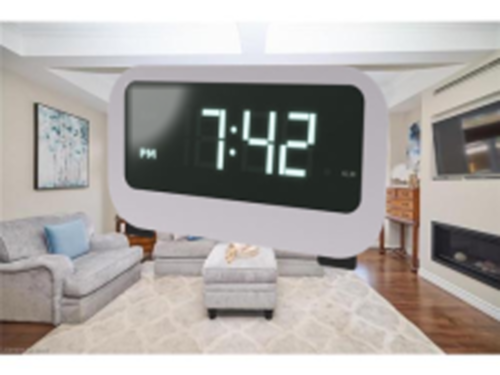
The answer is 7:42
